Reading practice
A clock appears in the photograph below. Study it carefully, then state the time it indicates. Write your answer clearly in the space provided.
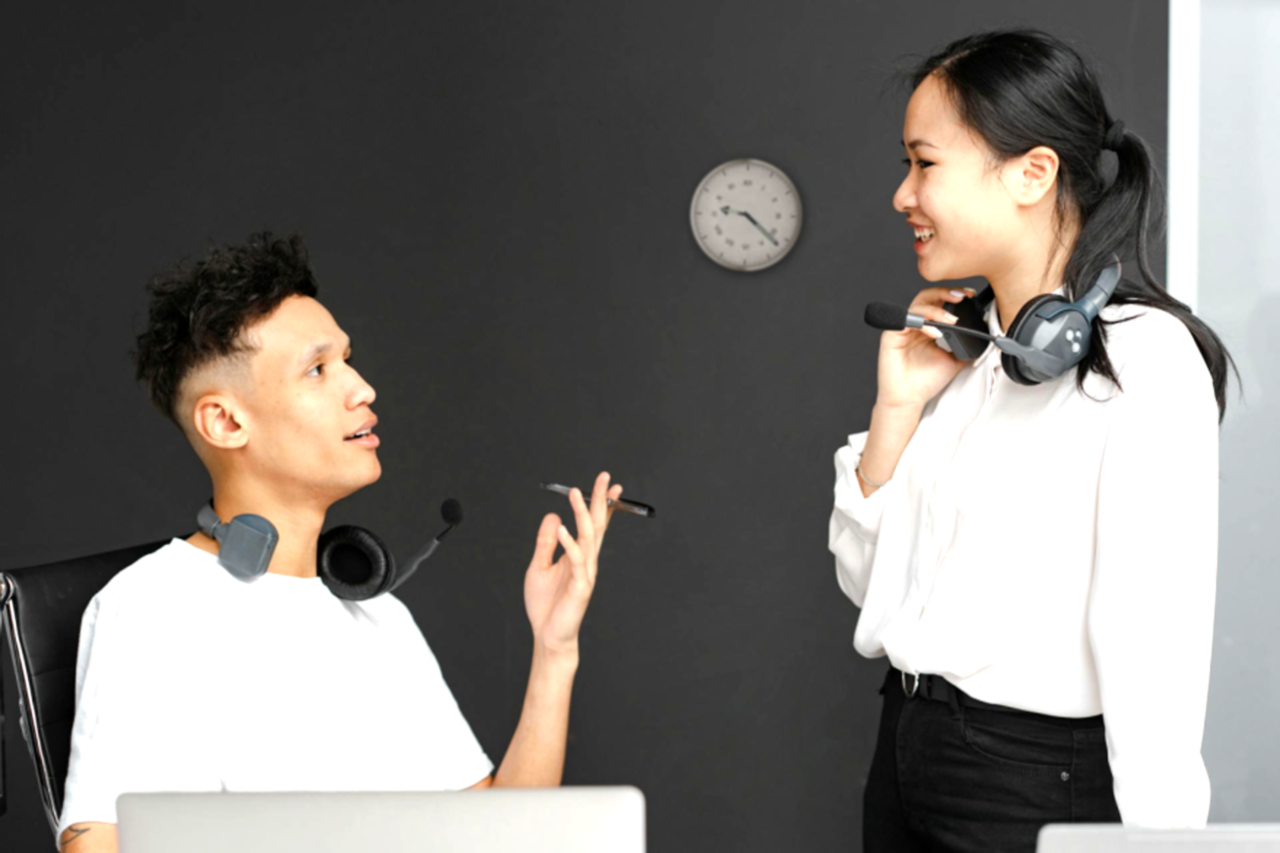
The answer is 9:22
